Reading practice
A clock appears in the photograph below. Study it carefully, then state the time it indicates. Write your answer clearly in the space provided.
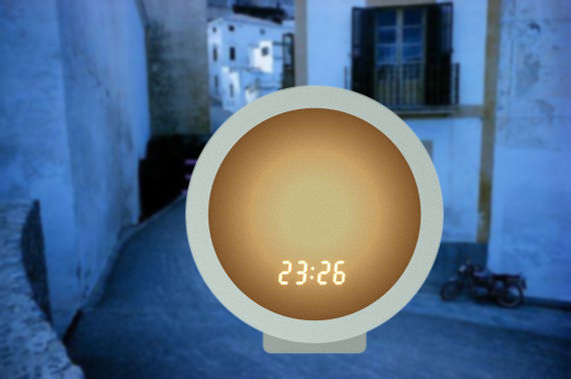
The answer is 23:26
